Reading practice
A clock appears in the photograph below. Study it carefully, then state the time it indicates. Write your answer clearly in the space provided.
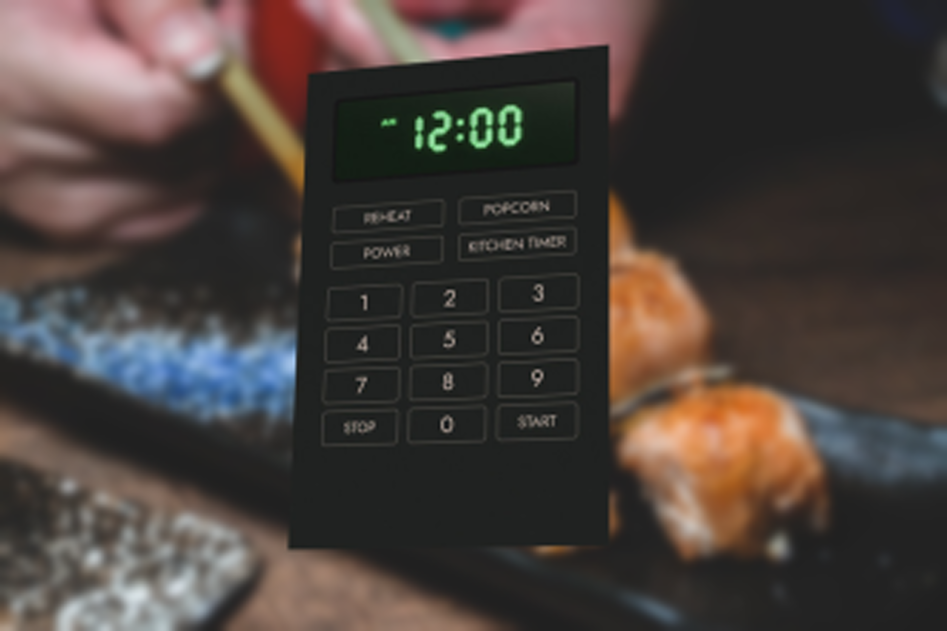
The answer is 12:00
